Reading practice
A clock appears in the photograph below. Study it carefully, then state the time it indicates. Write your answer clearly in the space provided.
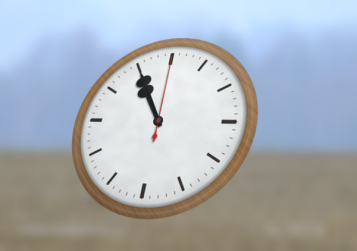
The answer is 10:55:00
